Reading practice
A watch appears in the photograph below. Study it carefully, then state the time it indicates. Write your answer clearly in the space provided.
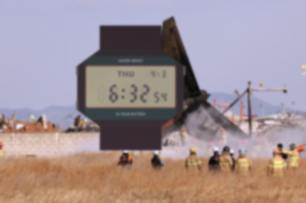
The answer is 6:32:54
